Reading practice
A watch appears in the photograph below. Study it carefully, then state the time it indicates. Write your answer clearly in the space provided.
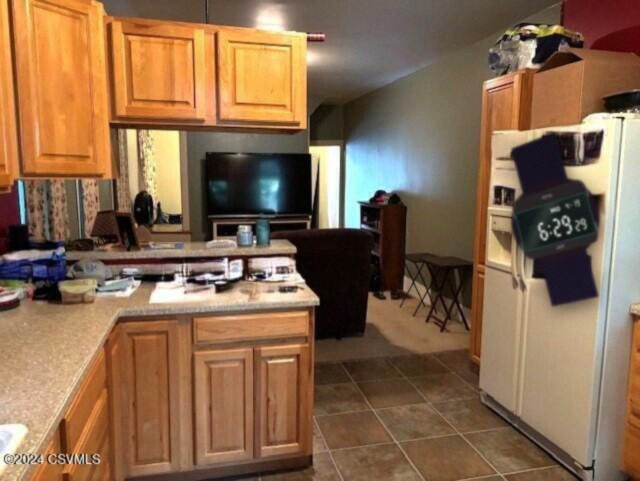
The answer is 6:29
